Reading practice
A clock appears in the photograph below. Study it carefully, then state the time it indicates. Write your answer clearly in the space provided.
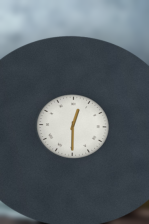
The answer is 12:30
